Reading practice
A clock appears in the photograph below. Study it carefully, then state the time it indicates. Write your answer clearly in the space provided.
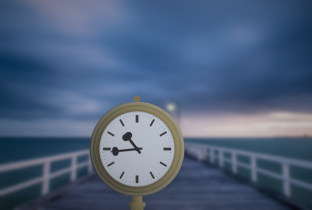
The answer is 10:44
